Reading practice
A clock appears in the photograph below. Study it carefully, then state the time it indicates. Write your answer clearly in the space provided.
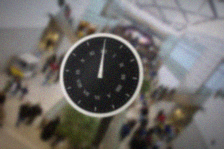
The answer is 12:00
